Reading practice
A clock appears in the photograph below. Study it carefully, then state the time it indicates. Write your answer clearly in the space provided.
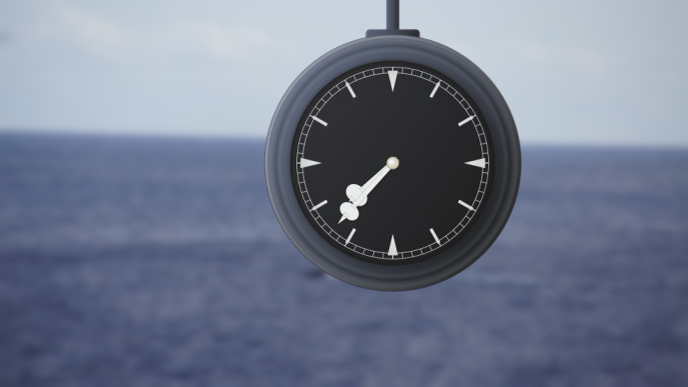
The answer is 7:37
